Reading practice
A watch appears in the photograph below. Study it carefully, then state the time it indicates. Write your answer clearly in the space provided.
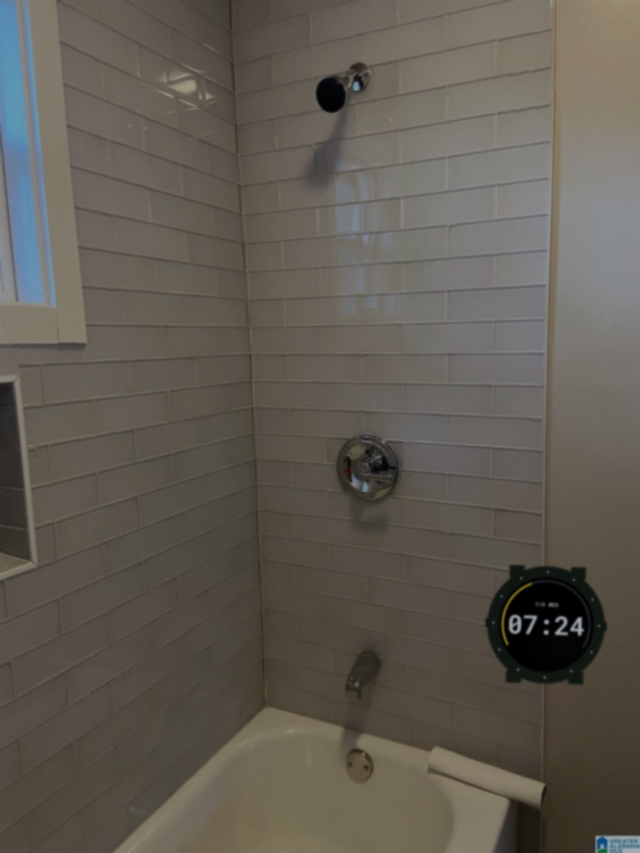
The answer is 7:24
